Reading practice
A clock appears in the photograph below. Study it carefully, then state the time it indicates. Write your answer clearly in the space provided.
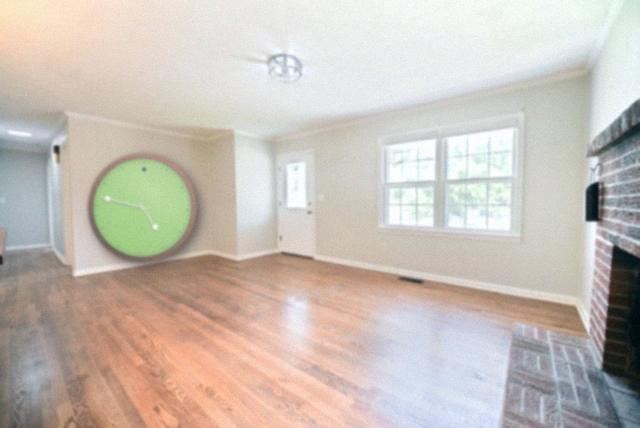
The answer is 4:47
